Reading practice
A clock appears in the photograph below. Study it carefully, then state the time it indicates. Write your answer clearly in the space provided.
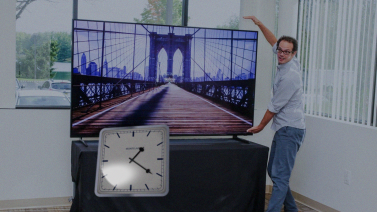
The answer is 1:21
